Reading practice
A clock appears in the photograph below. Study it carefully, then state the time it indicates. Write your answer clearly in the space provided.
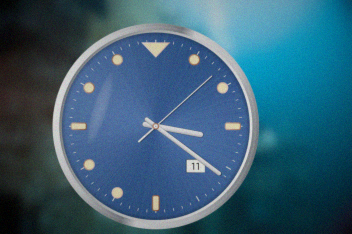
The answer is 3:21:08
